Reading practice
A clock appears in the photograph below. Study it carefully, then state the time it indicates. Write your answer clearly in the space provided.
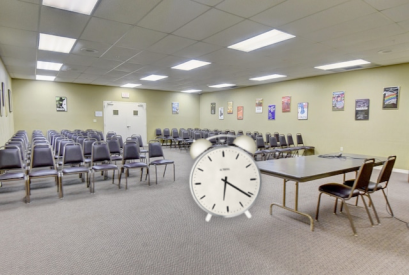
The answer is 6:21
